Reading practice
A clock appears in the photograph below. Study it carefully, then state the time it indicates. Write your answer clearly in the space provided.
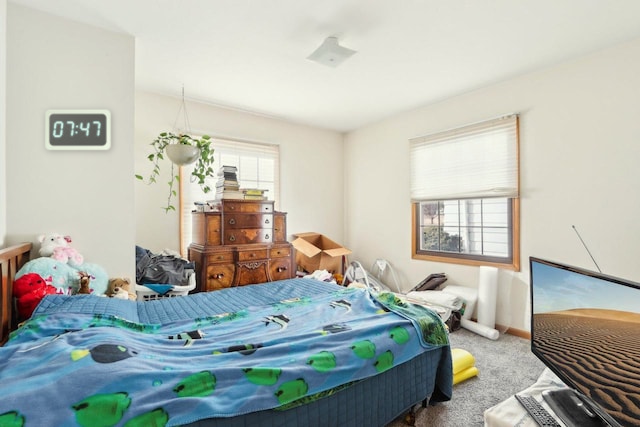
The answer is 7:47
